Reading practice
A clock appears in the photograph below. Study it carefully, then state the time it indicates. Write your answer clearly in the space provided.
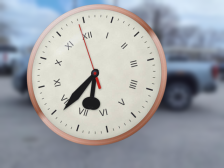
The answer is 6:38:59
